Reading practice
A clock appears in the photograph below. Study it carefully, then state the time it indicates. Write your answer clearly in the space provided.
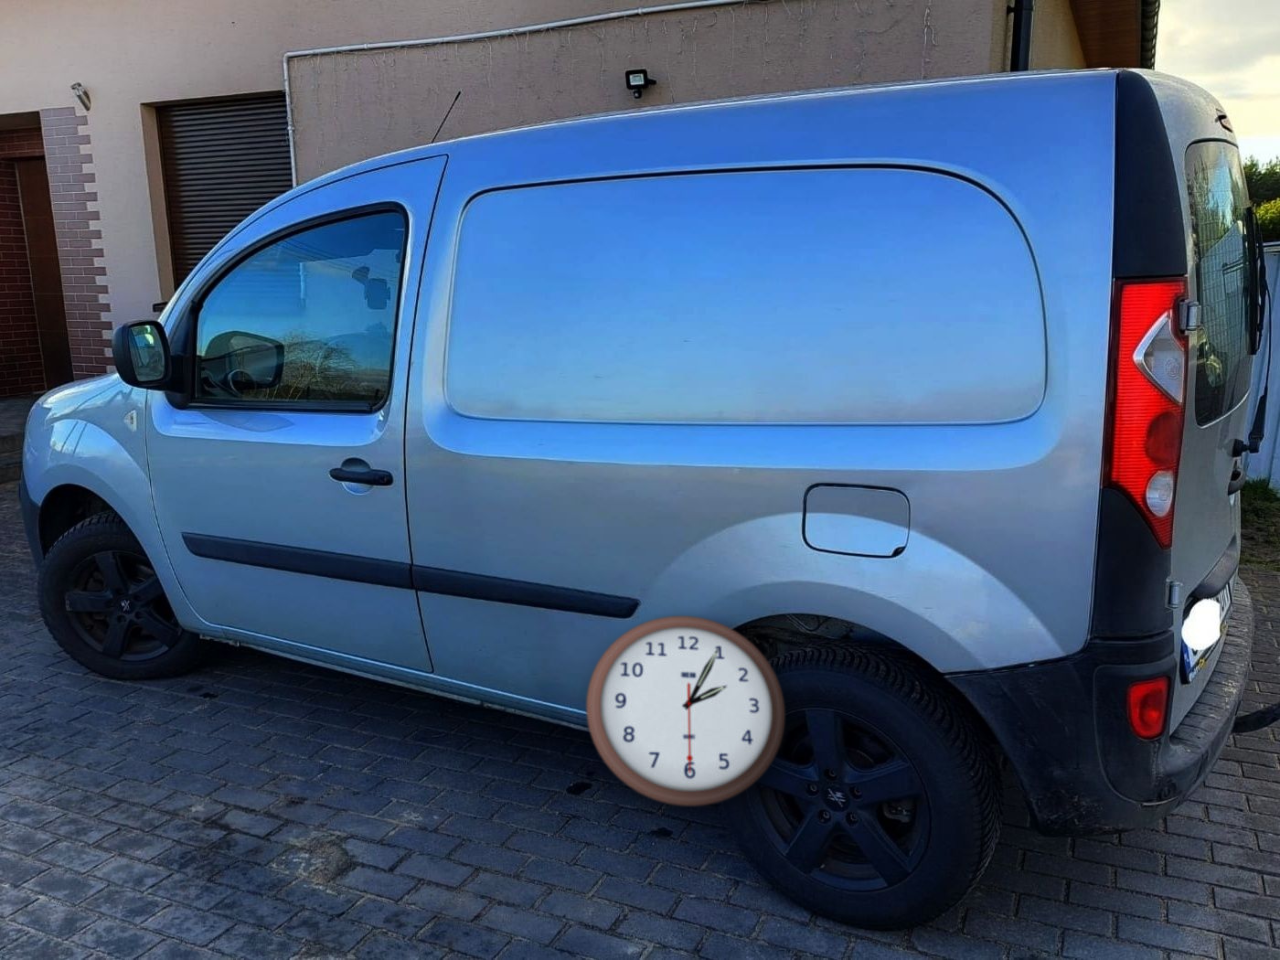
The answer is 2:04:30
